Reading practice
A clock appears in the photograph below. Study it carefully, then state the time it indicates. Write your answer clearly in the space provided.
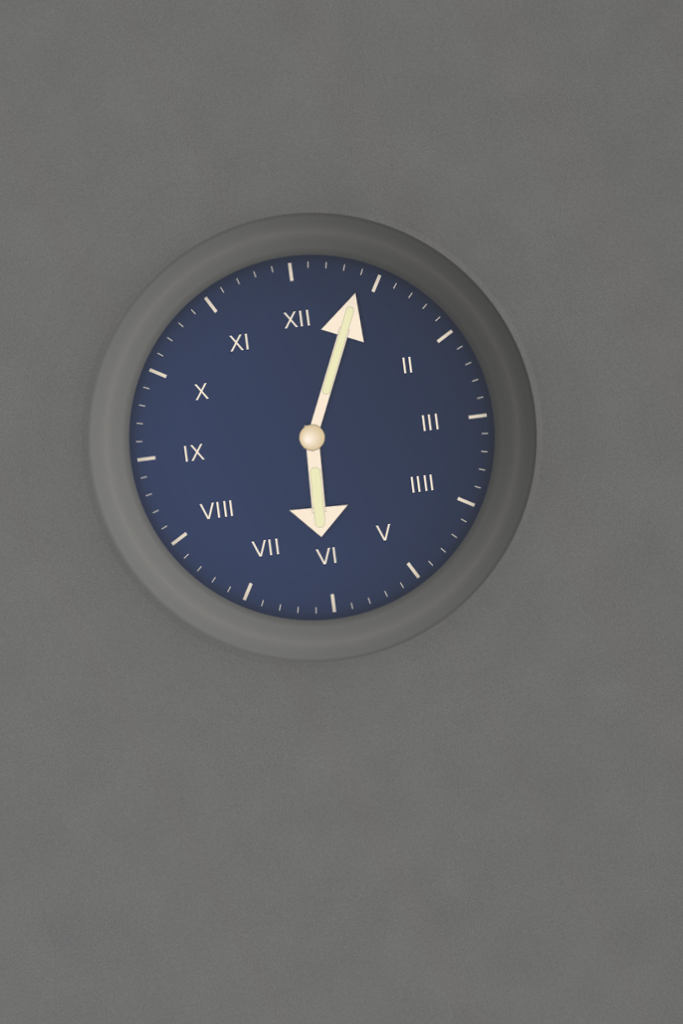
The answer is 6:04
